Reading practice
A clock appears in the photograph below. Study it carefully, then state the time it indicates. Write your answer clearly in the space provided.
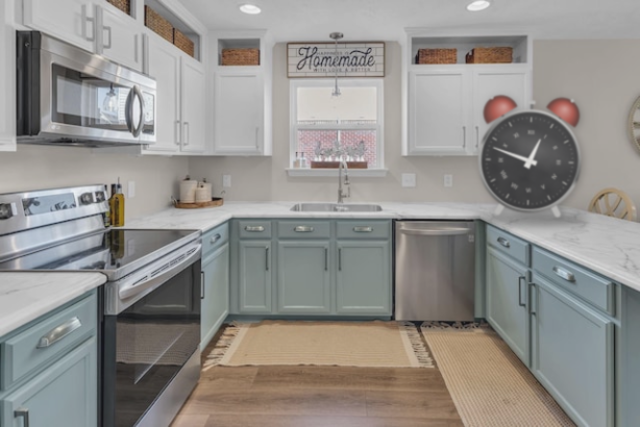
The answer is 12:48
